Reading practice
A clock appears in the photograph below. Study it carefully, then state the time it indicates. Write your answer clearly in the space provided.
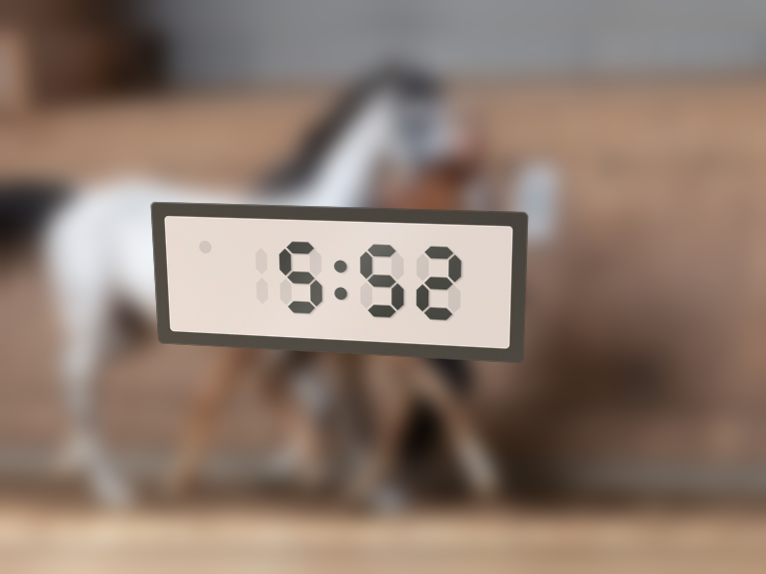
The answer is 5:52
